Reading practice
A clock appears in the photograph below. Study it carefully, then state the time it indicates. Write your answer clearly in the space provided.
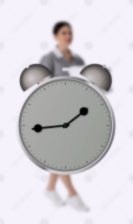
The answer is 1:44
